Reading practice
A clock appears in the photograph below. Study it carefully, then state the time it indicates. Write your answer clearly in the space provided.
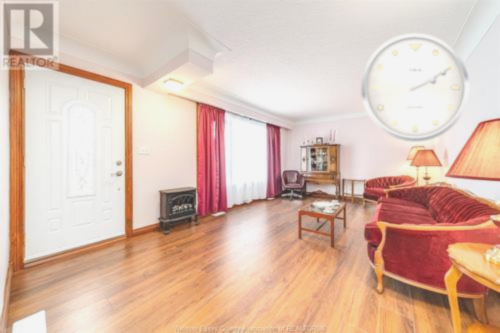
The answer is 2:10
